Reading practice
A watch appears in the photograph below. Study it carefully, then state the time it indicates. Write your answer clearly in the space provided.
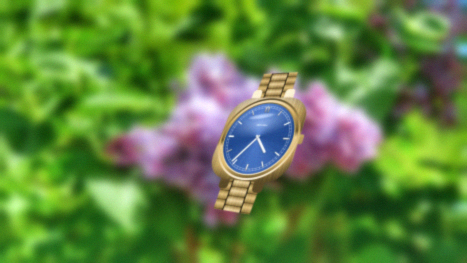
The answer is 4:36
